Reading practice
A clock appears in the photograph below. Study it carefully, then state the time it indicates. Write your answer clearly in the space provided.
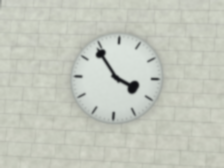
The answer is 3:54
